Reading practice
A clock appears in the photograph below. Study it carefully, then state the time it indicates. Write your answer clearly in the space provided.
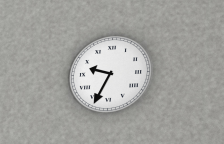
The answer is 9:34
